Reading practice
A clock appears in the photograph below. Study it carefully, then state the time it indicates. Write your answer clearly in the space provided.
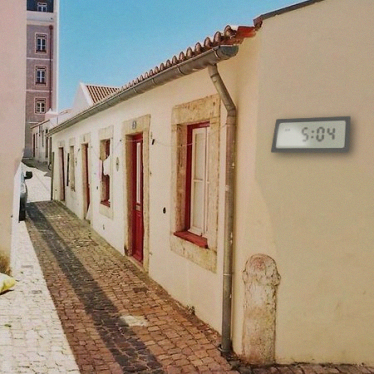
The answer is 5:04
